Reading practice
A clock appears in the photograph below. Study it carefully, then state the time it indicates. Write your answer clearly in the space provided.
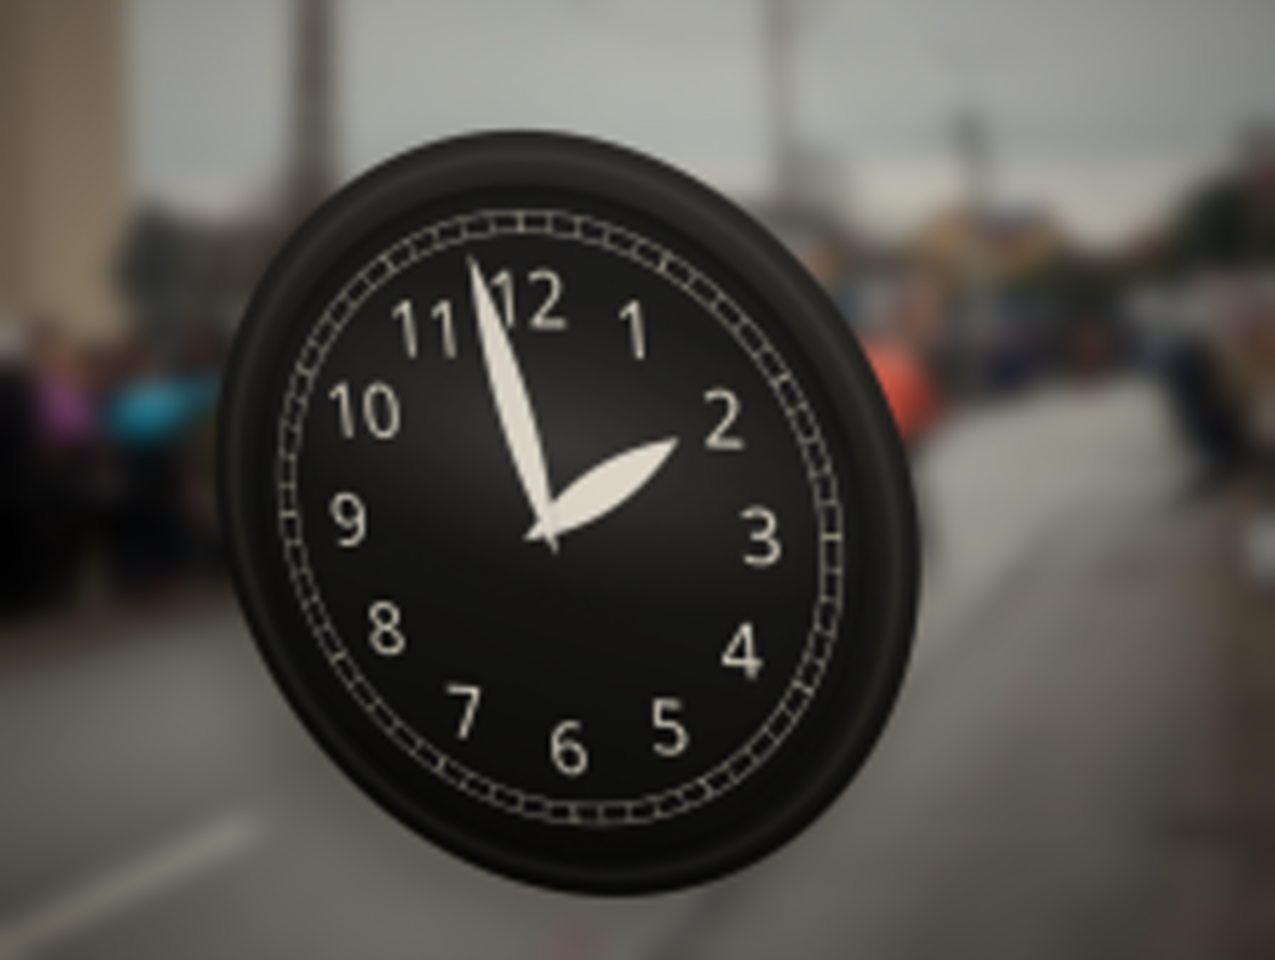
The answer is 1:58
